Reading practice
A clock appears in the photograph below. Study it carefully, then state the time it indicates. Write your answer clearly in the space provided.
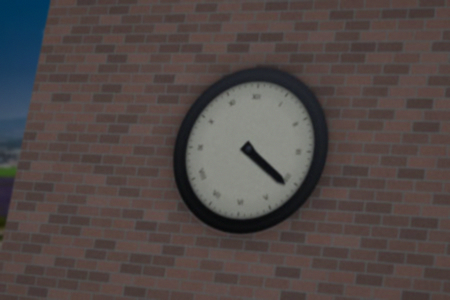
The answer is 4:21
